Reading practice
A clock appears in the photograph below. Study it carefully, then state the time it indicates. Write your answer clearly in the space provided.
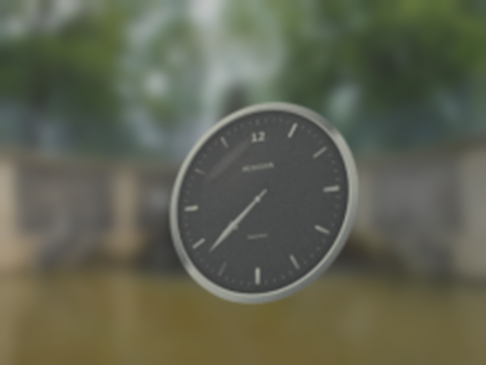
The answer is 7:38
